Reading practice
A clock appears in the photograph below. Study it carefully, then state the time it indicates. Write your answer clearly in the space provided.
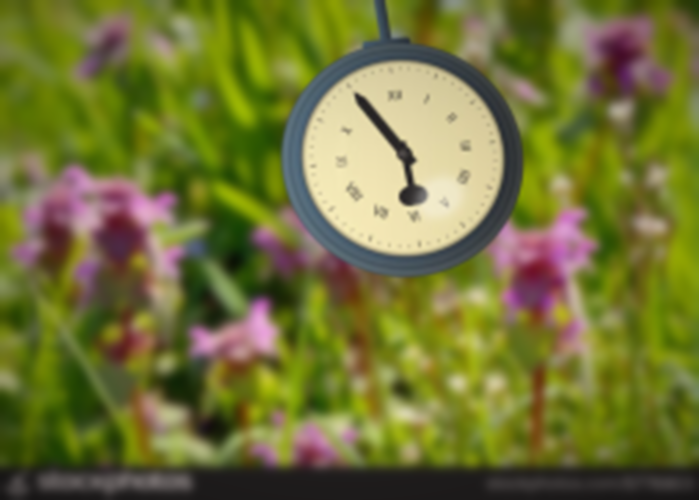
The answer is 5:55
